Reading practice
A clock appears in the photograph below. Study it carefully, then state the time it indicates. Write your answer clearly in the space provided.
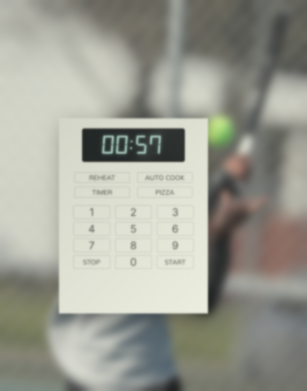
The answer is 0:57
